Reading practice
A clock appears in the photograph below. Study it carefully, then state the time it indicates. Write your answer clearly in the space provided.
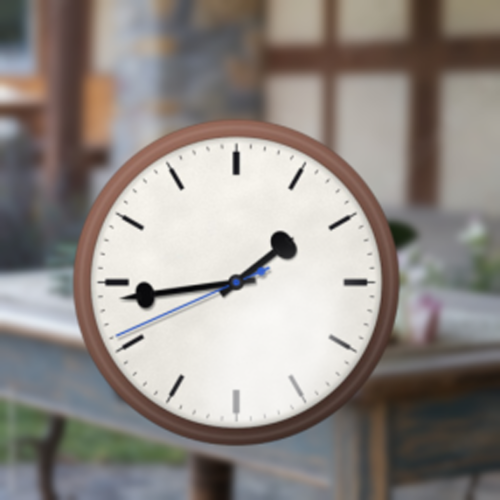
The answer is 1:43:41
